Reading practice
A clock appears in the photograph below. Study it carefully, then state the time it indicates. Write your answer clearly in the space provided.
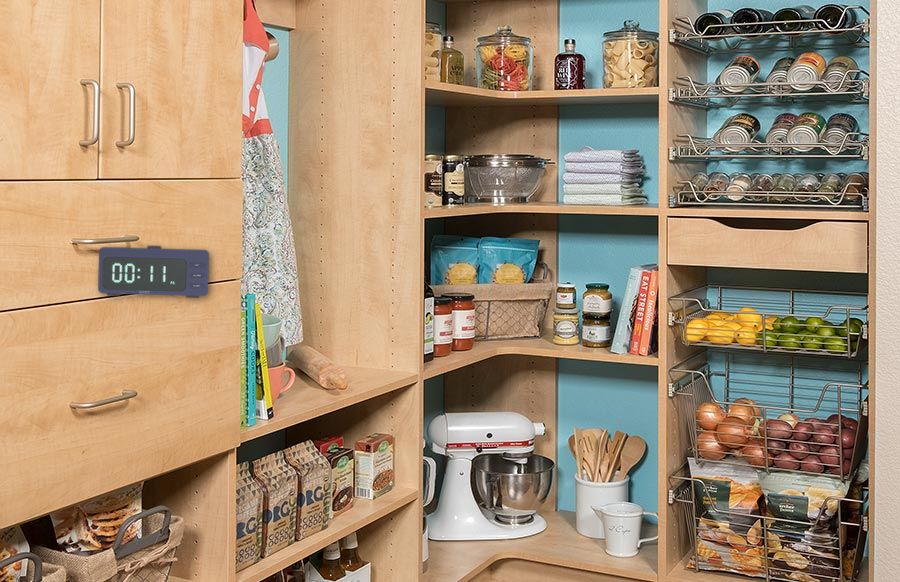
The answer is 0:11
